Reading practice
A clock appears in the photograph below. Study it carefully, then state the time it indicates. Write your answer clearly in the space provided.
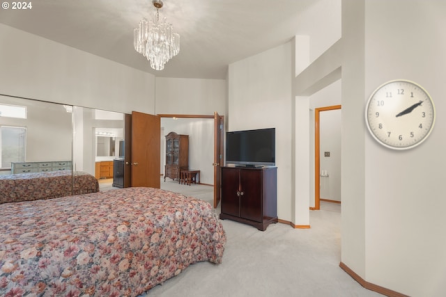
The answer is 2:10
